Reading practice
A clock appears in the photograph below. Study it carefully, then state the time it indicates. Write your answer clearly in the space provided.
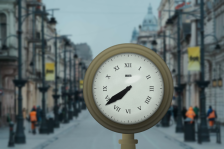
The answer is 7:39
